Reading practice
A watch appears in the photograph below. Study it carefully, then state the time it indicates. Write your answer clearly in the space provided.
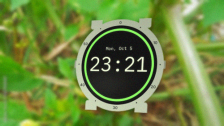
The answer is 23:21
